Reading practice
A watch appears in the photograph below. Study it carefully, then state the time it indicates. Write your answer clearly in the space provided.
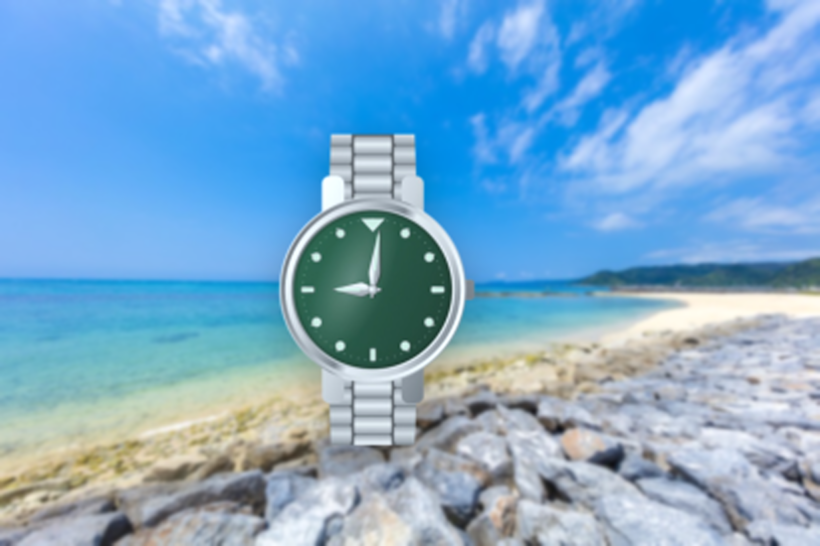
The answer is 9:01
